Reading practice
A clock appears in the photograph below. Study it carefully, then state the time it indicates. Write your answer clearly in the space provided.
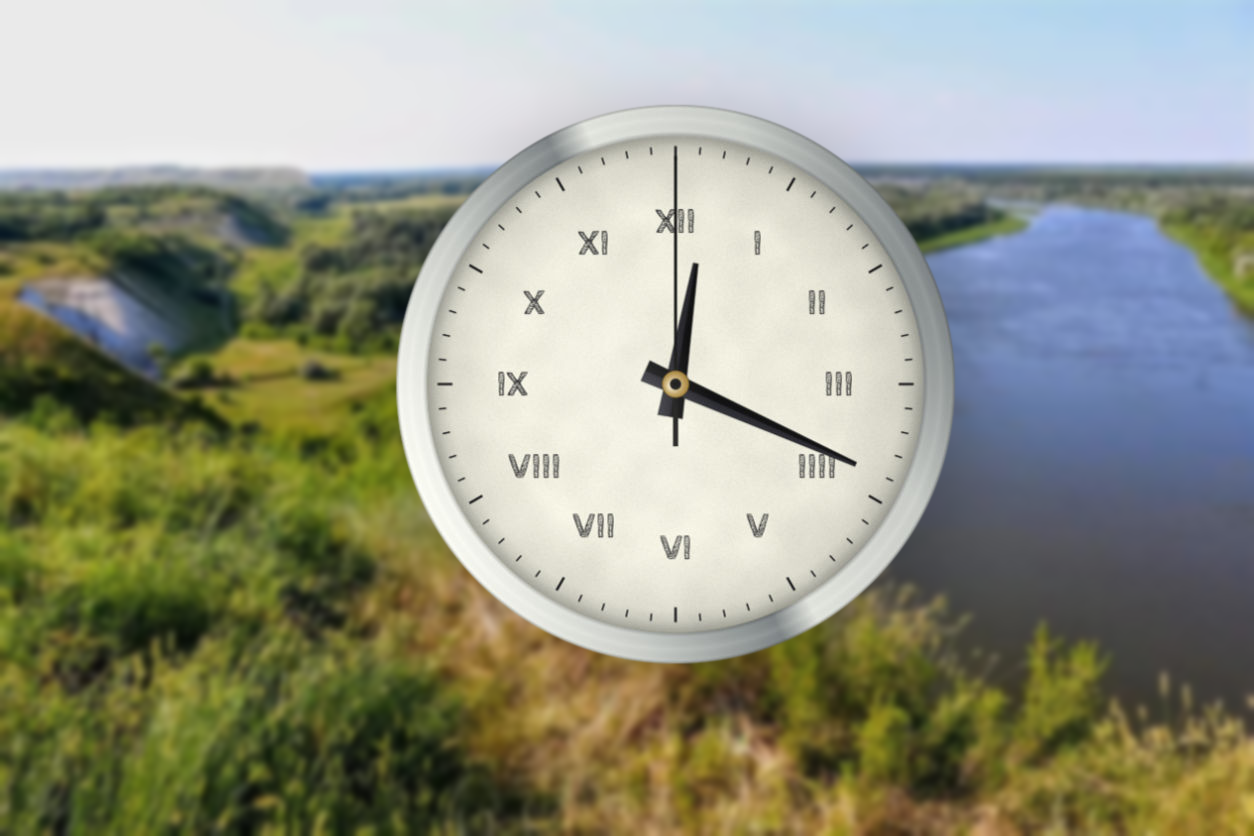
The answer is 12:19:00
